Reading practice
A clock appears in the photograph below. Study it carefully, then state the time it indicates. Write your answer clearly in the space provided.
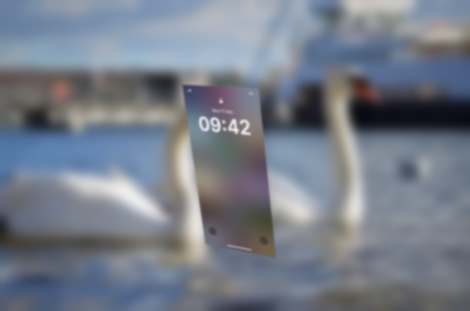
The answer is 9:42
